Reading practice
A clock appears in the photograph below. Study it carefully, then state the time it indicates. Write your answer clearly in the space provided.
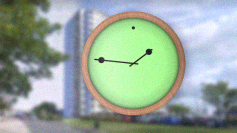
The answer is 1:46
